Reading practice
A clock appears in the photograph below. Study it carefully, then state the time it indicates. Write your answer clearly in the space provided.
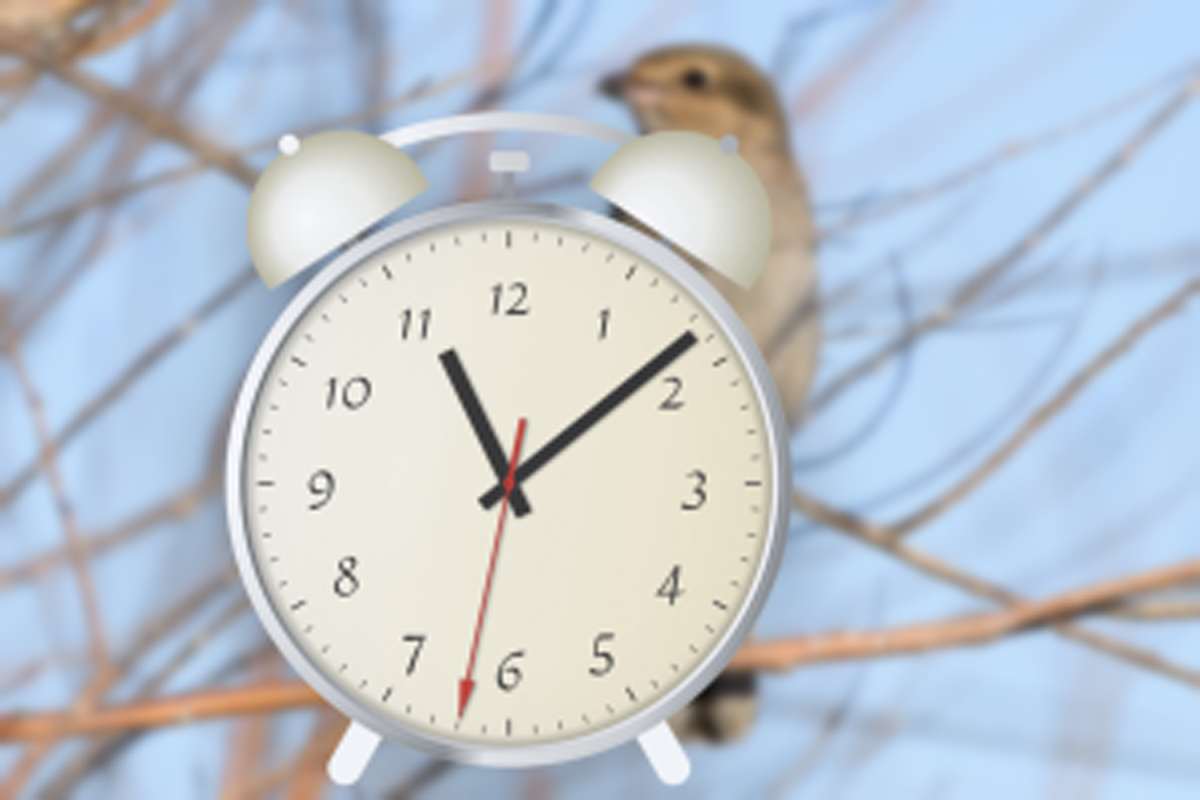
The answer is 11:08:32
